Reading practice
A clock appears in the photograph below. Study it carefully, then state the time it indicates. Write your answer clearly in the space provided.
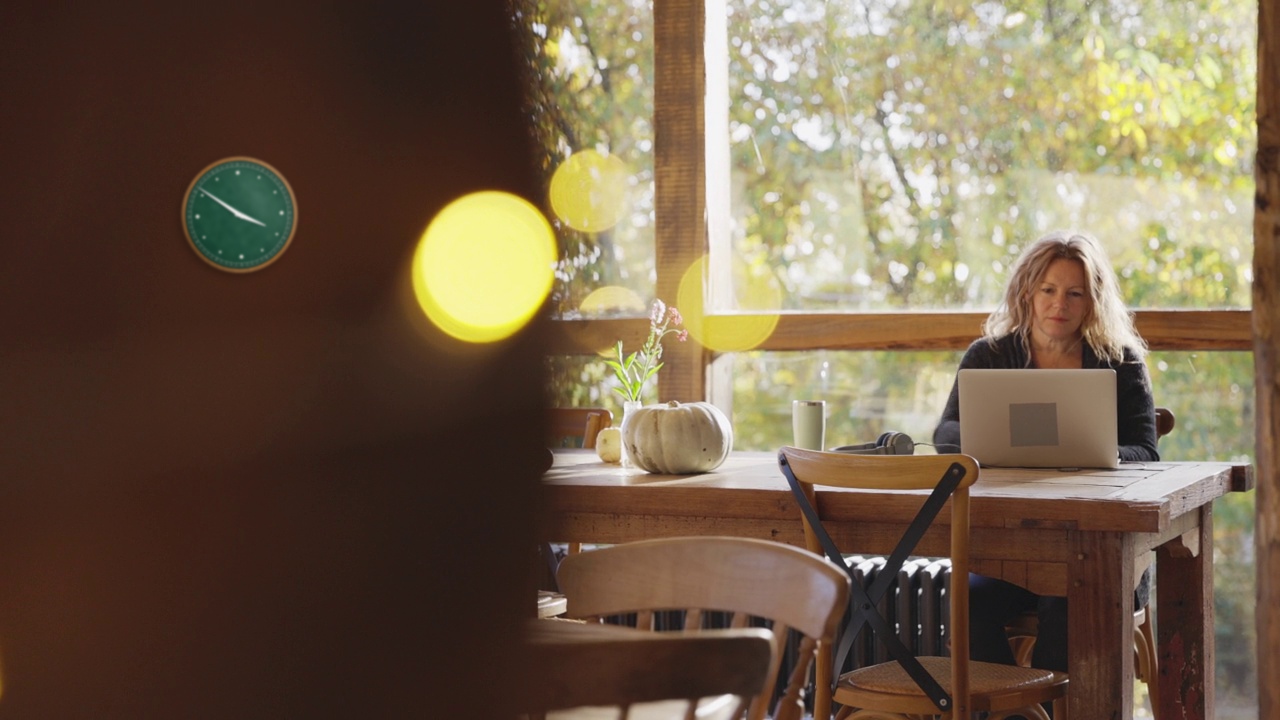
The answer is 3:51
